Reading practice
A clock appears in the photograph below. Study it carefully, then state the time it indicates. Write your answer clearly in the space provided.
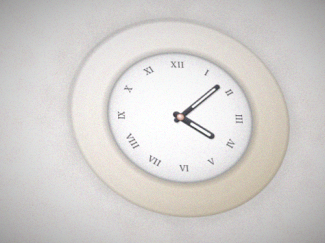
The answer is 4:08
